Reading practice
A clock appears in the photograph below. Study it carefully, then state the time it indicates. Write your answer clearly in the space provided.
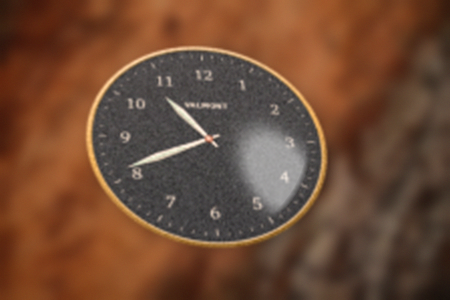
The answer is 10:41
